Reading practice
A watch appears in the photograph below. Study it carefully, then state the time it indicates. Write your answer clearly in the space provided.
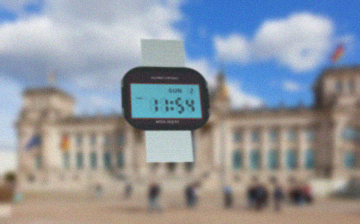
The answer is 11:54
